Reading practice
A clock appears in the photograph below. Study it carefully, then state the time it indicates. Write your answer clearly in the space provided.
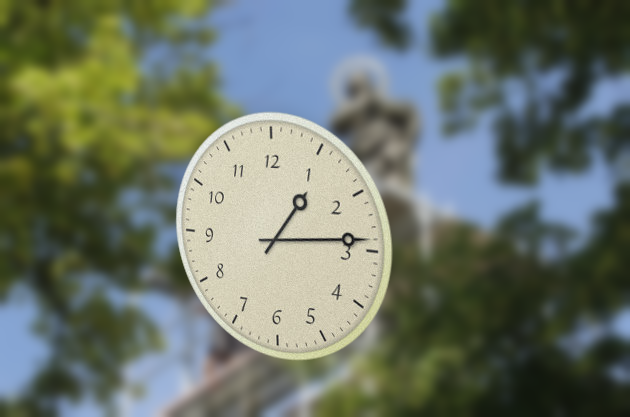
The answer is 1:14
